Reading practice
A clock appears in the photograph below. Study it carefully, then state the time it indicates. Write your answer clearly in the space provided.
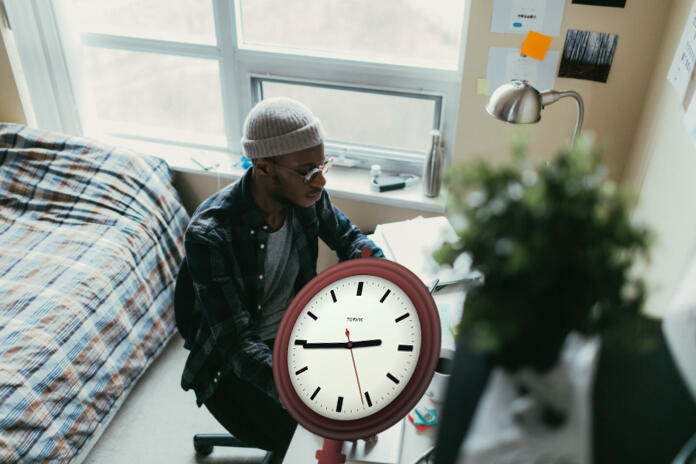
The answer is 2:44:26
